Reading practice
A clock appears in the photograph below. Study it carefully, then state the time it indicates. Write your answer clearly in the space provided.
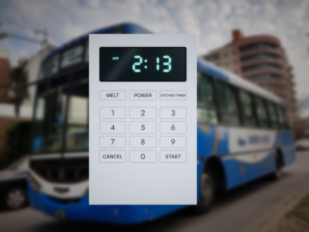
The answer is 2:13
